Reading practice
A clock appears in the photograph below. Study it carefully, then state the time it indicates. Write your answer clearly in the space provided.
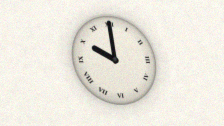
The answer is 10:00
